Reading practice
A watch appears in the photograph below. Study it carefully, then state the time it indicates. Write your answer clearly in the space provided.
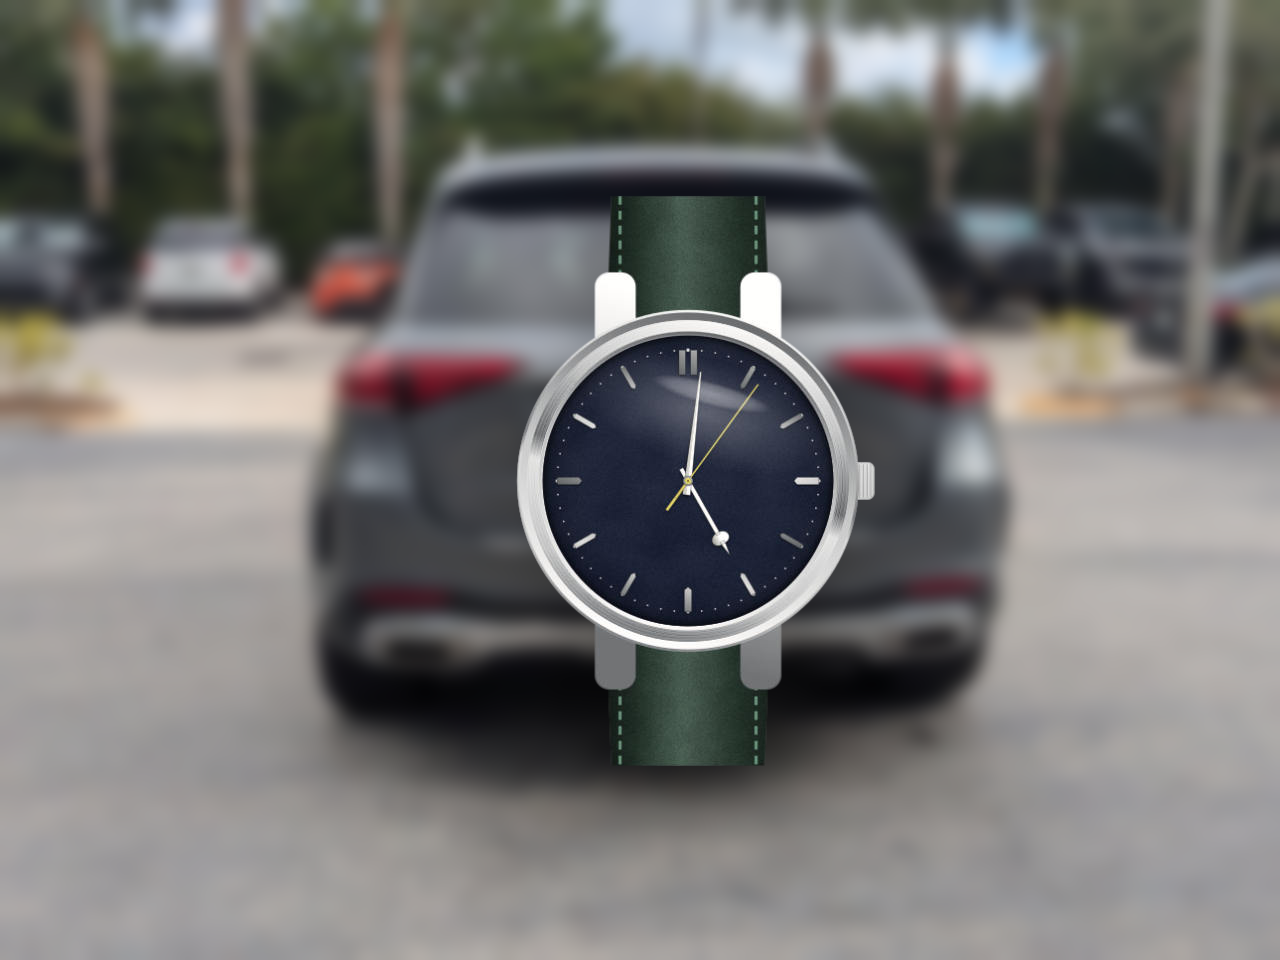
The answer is 5:01:06
